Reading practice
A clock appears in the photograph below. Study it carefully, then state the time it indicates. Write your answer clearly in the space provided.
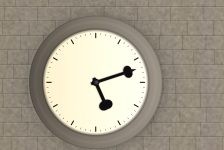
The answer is 5:12
